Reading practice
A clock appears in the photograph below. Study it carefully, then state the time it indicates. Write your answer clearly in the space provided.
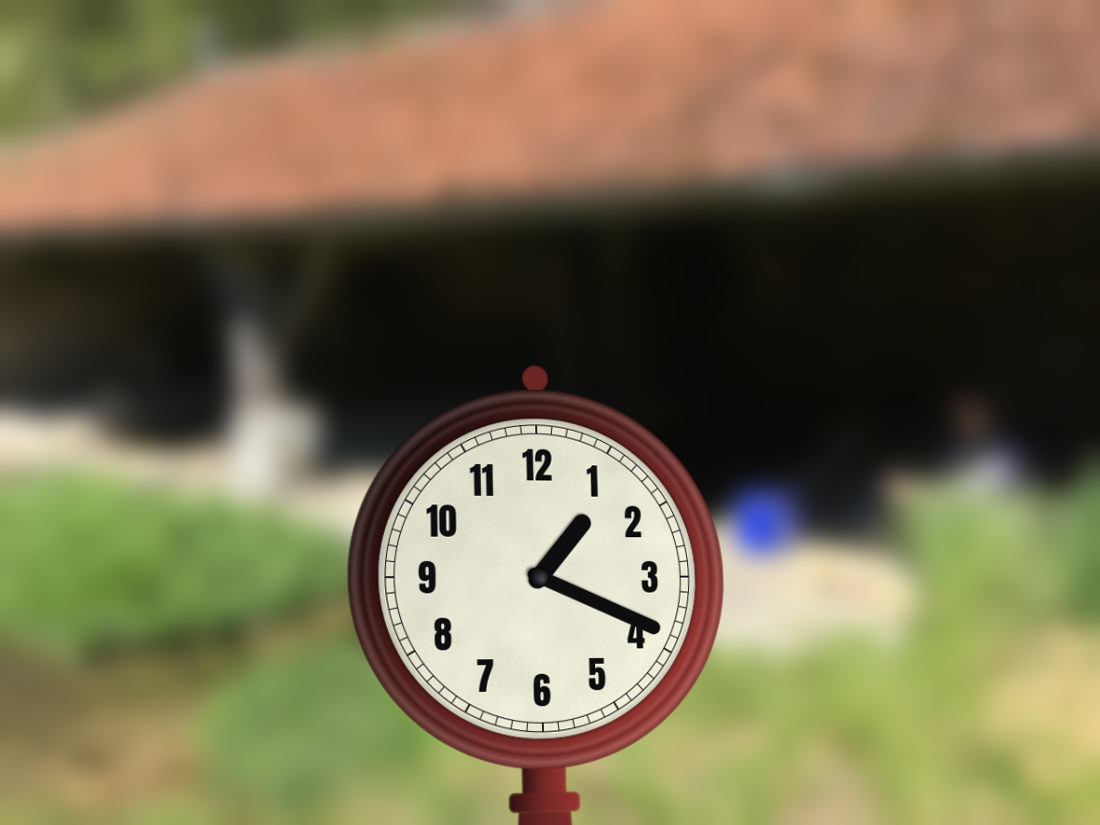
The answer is 1:19
